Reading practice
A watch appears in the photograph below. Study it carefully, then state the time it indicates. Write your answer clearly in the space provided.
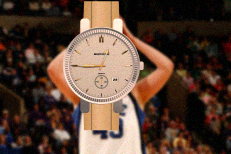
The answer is 12:45
